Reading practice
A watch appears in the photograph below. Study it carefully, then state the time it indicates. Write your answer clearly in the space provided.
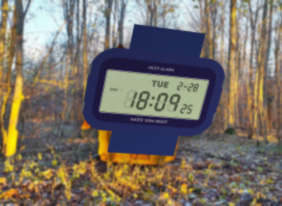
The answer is 18:09:25
